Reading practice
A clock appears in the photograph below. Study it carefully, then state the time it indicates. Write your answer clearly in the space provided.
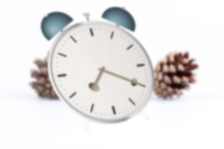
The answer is 7:20
